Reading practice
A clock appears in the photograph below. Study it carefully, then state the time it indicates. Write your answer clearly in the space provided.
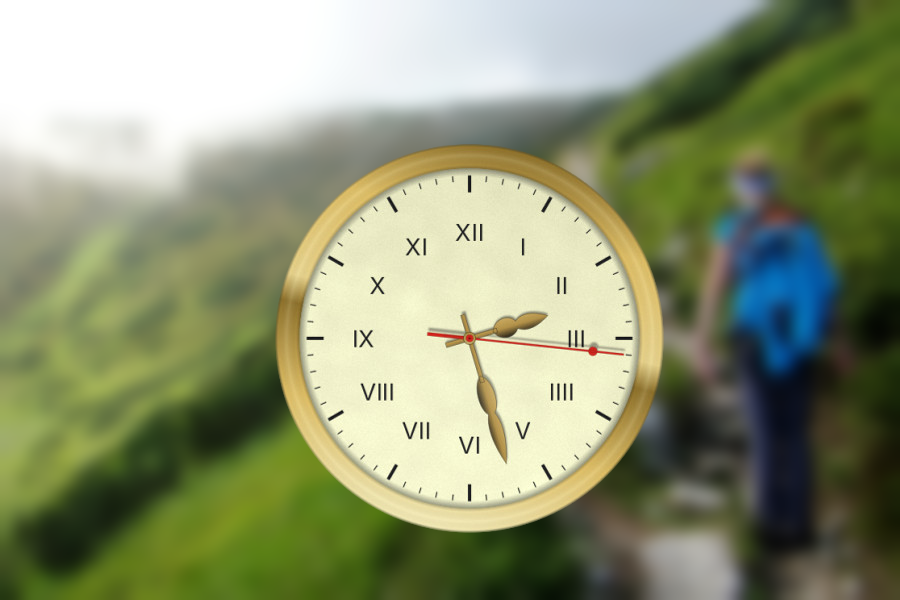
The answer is 2:27:16
